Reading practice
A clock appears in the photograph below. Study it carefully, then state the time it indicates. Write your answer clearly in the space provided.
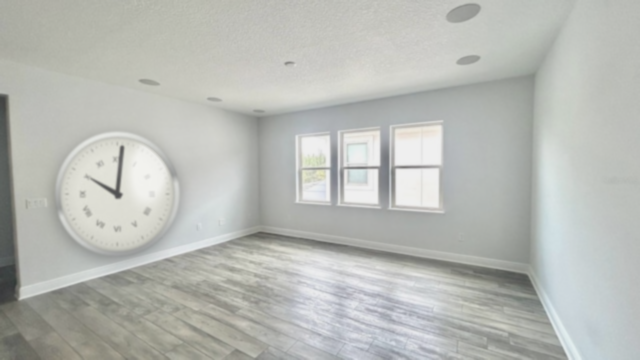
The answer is 10:01
